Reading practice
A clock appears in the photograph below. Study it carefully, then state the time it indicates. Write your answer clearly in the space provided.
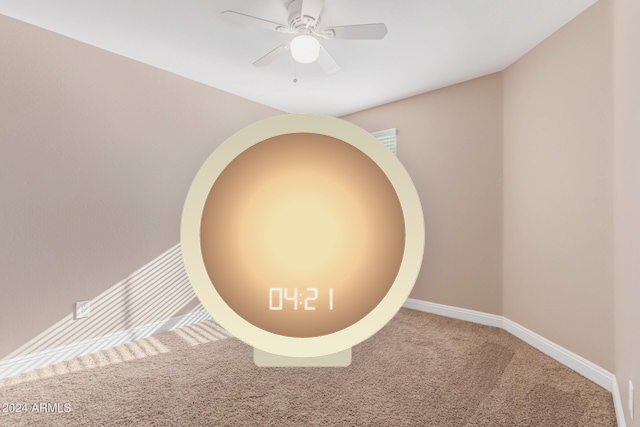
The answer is 4:21
